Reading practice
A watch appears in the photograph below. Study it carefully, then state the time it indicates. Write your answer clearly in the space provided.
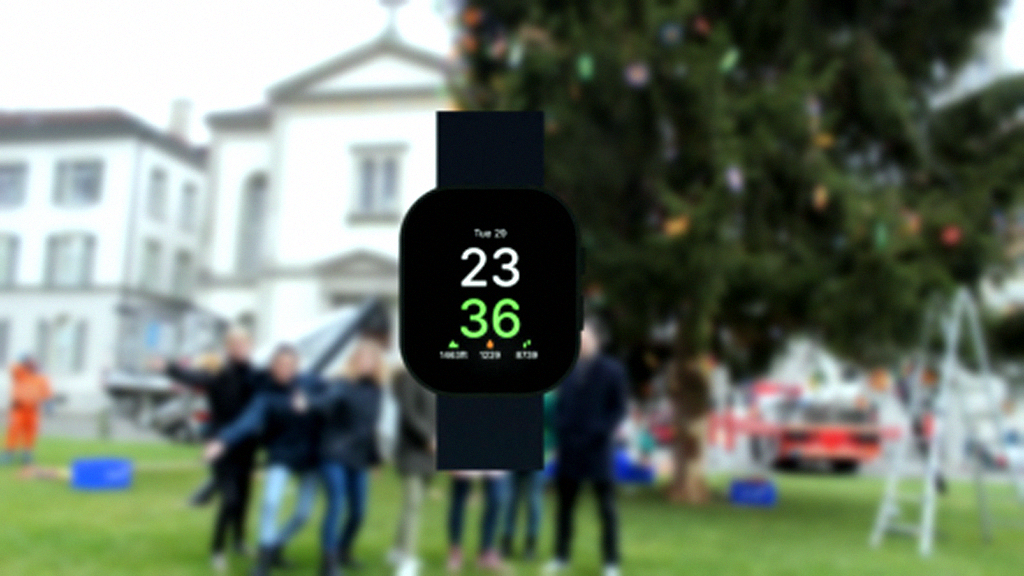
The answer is 23:36
